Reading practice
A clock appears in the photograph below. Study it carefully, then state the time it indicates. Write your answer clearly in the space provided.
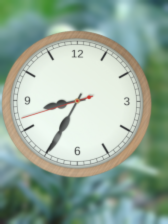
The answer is 8:34:42
